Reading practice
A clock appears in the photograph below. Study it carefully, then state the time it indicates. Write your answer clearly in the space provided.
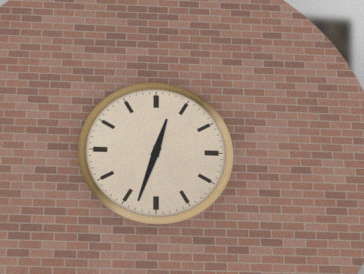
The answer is 12:33
